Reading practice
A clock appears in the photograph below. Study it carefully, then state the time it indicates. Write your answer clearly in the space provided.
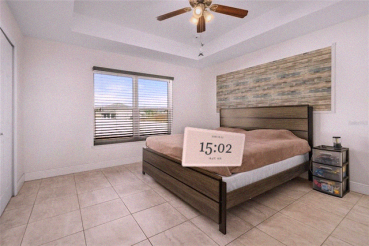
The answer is 15:02
